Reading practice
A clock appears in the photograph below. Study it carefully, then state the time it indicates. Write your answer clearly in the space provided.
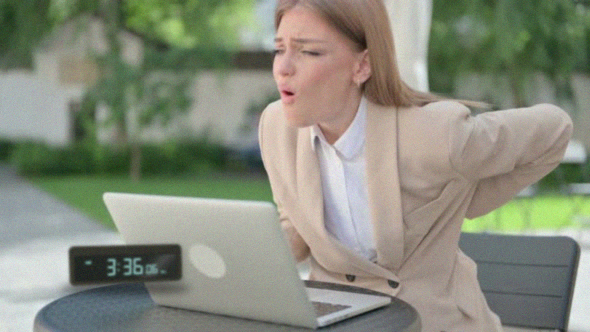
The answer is 3:36
